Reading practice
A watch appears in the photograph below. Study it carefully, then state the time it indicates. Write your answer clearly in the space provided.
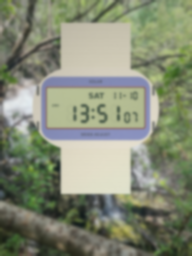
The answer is 13:51
